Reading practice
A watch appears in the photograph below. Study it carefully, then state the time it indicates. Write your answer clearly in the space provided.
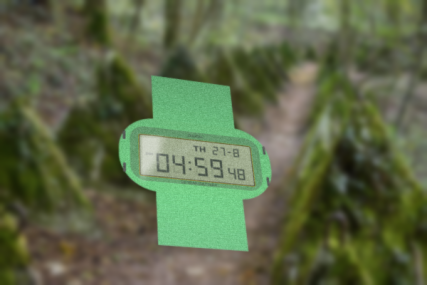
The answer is 4:59:48
